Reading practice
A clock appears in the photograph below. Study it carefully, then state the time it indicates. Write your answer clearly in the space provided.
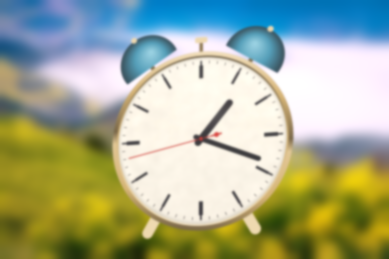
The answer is 1:18:43
